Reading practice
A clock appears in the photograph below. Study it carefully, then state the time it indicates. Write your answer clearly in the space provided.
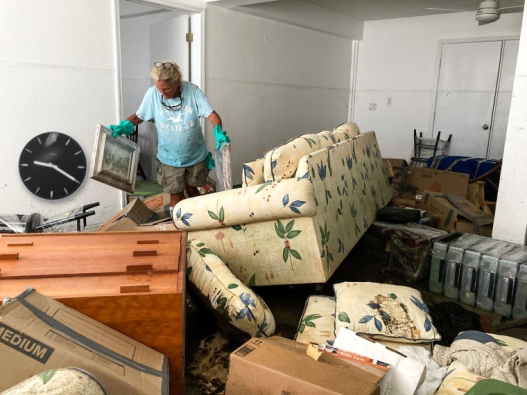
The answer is 9:20
